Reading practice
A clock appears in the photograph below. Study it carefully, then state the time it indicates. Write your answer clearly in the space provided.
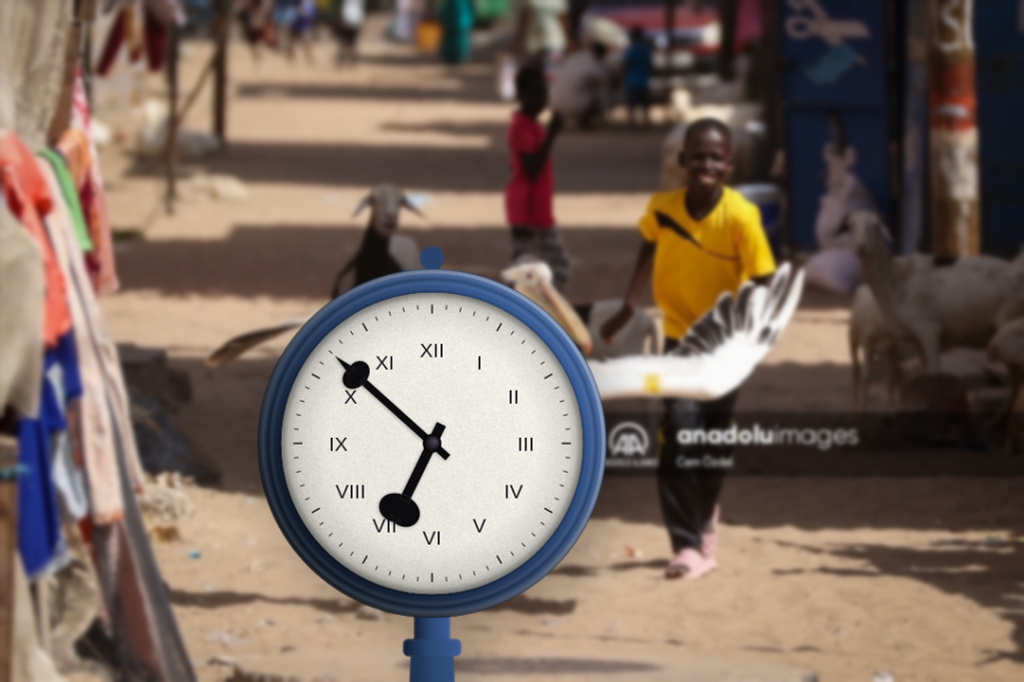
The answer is 6:52
